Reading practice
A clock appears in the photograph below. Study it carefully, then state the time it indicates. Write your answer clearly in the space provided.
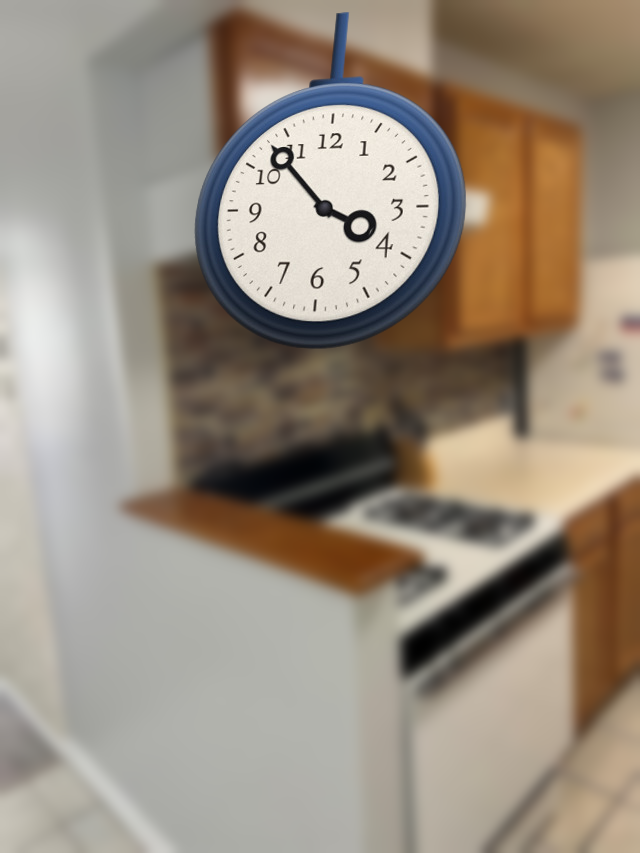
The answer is 3:53
